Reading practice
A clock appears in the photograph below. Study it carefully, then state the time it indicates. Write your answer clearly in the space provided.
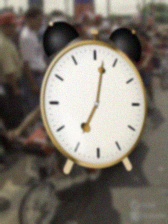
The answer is 7:02
